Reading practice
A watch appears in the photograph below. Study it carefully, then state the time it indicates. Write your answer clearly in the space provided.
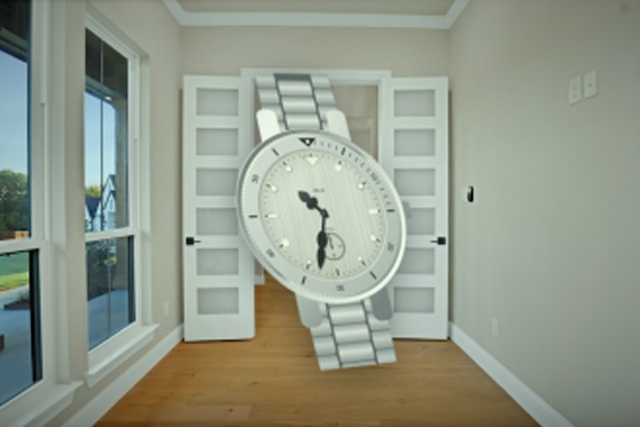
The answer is 10:33
